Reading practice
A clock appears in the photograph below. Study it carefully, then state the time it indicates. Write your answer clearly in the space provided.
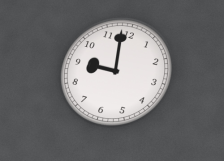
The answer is 8:58
